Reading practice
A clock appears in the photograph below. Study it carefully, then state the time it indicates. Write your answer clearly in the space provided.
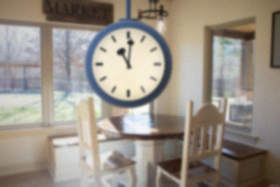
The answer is 11:01
